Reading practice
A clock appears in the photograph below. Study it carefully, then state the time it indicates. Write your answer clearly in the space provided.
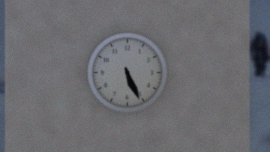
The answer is 5:26
